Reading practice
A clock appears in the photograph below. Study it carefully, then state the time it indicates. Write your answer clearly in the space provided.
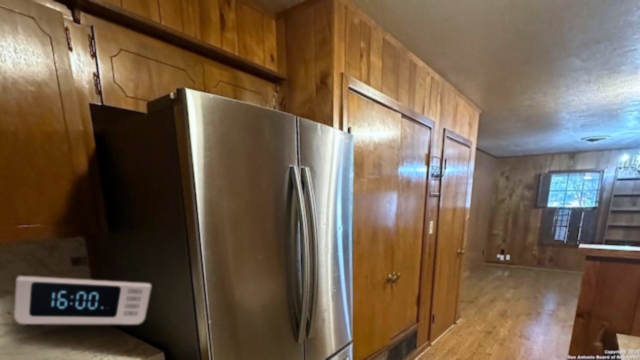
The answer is 16:00
